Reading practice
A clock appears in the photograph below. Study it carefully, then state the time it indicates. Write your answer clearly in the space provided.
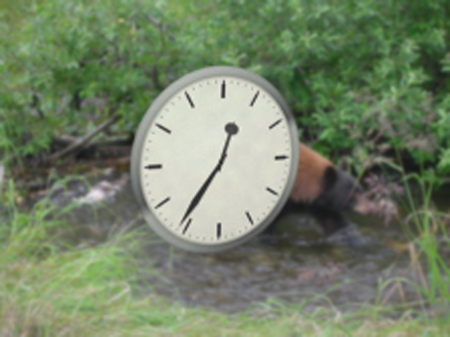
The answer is 12:36
